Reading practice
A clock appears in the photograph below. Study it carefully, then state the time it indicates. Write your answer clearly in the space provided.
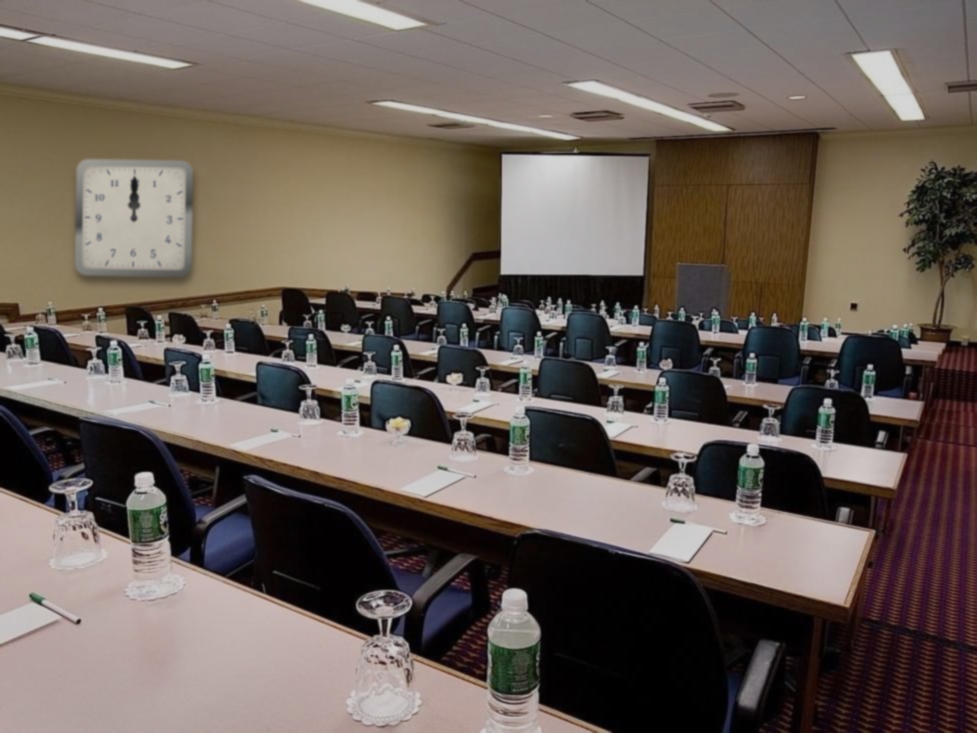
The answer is 12:00
